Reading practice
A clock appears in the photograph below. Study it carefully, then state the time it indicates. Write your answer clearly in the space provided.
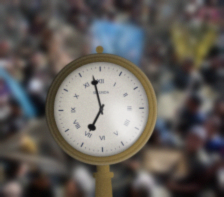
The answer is 6:58
